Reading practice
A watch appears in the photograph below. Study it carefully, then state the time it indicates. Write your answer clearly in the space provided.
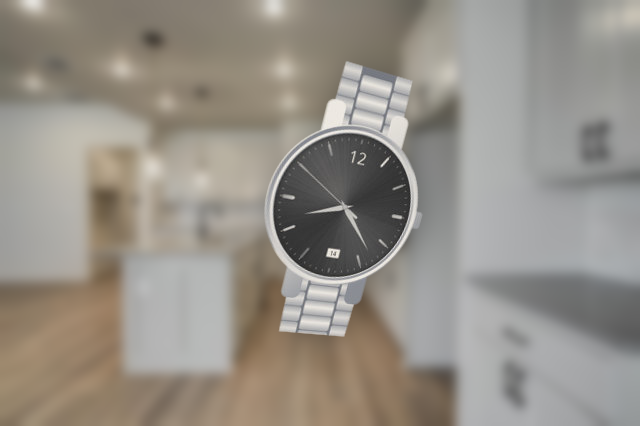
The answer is 8:22:50
